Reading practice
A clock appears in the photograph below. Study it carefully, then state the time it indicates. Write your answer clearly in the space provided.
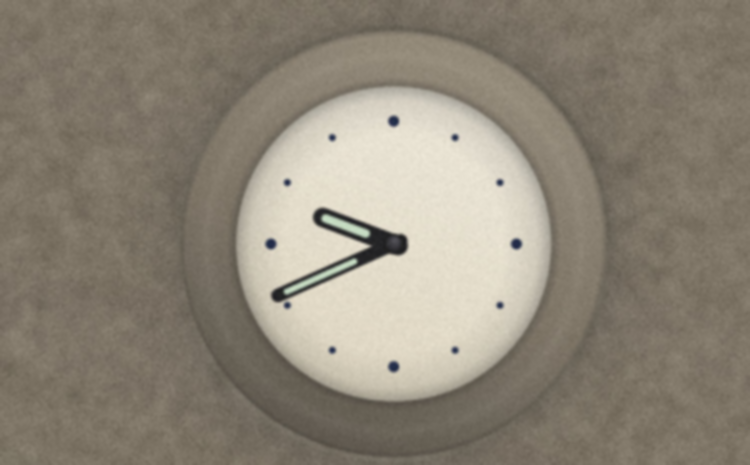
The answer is 9:41
